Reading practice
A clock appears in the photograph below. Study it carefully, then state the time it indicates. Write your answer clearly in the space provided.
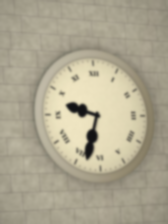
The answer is 9:33
